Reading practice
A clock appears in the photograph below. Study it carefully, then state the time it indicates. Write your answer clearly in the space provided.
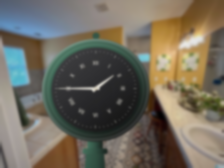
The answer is 1:45
